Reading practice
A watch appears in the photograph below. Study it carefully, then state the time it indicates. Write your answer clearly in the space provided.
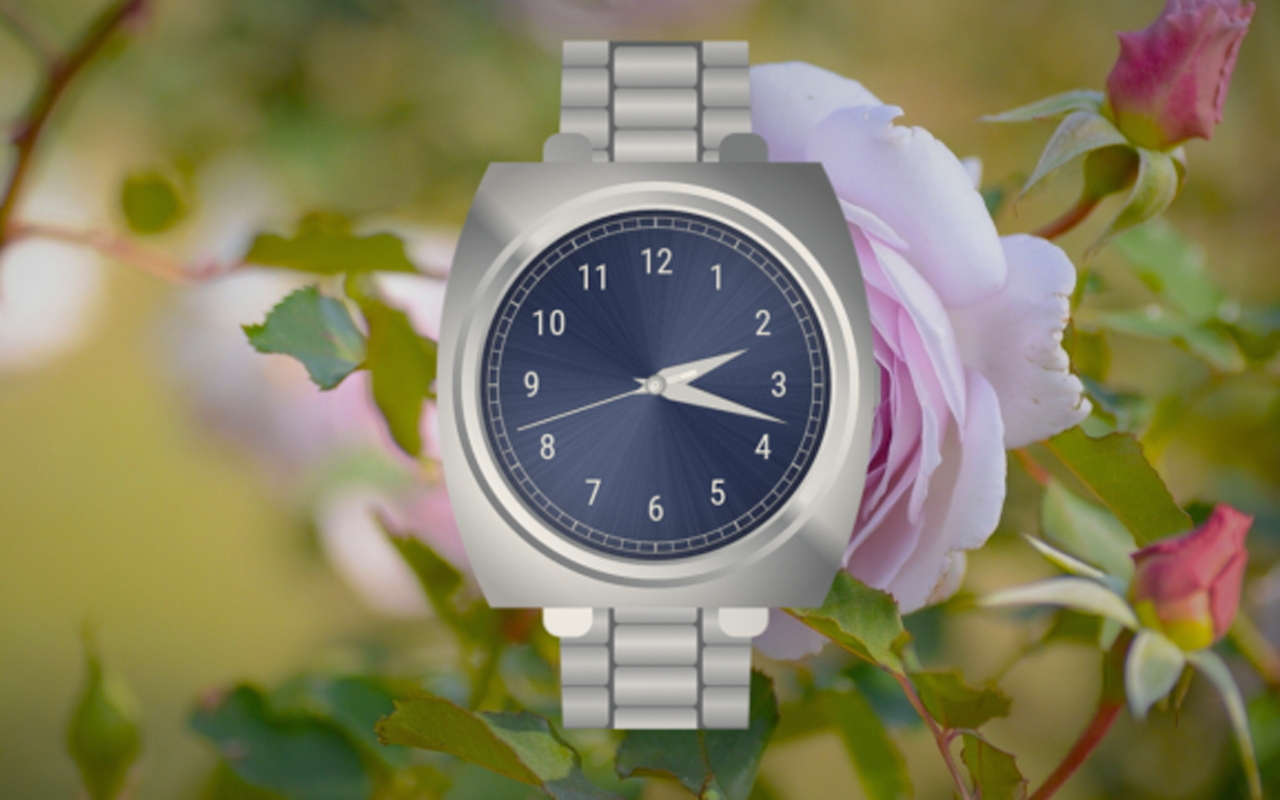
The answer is 2:17:42
